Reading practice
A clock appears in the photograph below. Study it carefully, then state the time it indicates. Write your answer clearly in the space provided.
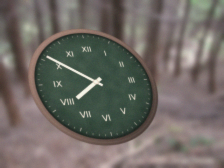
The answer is 7:51
